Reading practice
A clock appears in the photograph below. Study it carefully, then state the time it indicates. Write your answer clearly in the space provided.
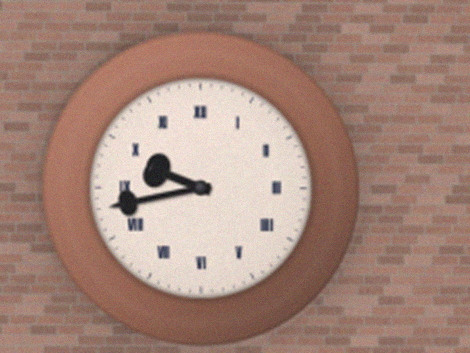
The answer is 9:43
